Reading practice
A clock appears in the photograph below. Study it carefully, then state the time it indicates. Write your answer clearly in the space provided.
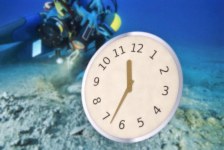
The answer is 11:33
